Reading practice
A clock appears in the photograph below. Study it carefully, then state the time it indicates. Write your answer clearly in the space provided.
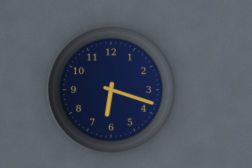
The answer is 6:18
